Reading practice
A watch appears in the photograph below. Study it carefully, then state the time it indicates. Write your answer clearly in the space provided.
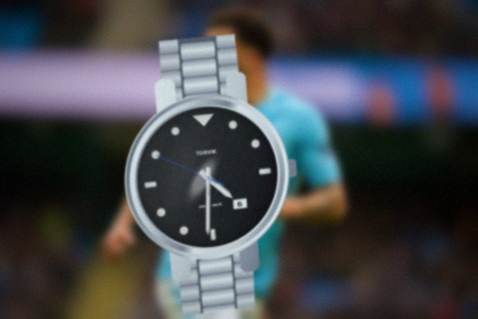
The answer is 4:30:50
